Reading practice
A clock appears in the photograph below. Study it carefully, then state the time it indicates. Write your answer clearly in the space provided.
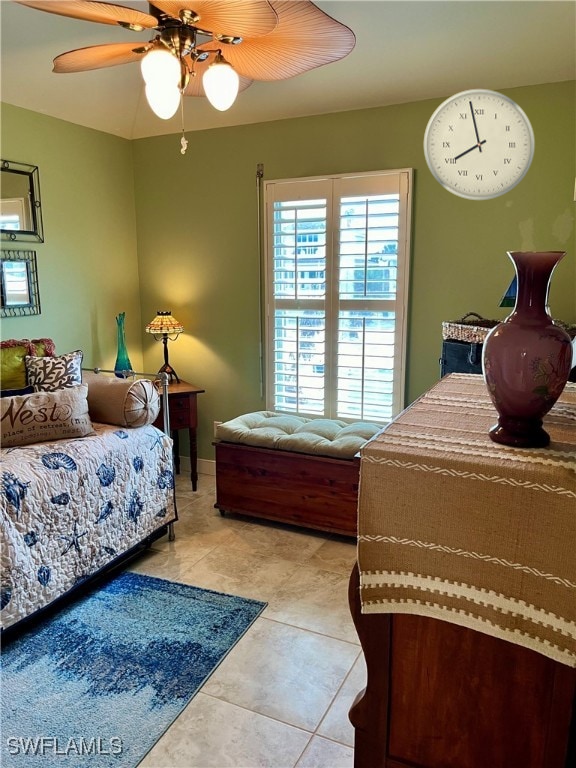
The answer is 7:58
